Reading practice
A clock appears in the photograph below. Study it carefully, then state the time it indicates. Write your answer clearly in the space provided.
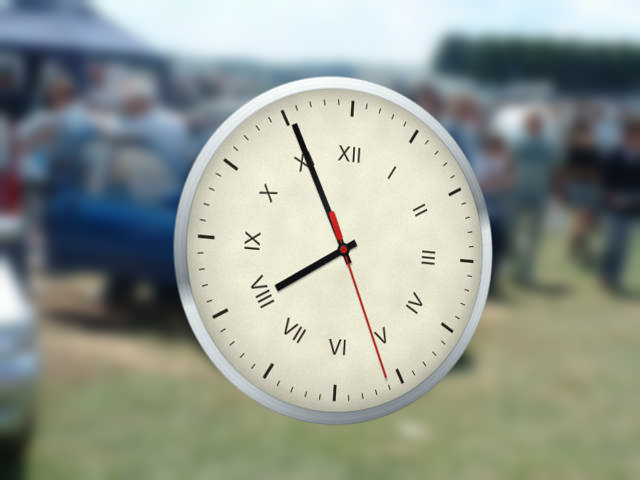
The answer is 7:55:26
